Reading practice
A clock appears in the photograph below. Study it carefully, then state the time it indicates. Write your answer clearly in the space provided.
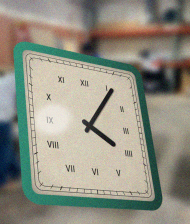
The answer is 4:06
